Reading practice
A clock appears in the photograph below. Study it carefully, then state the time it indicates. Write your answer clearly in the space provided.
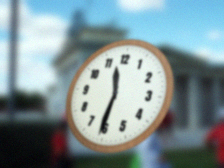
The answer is 11:31
